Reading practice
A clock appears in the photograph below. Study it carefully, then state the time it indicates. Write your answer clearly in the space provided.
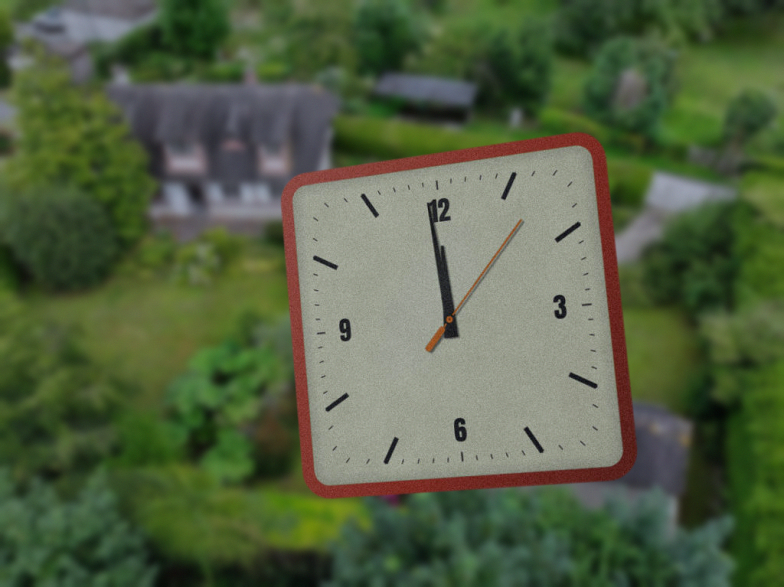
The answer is 11:59:07
